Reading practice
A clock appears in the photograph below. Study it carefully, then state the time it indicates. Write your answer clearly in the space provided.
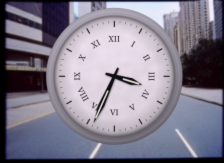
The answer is 3:34
